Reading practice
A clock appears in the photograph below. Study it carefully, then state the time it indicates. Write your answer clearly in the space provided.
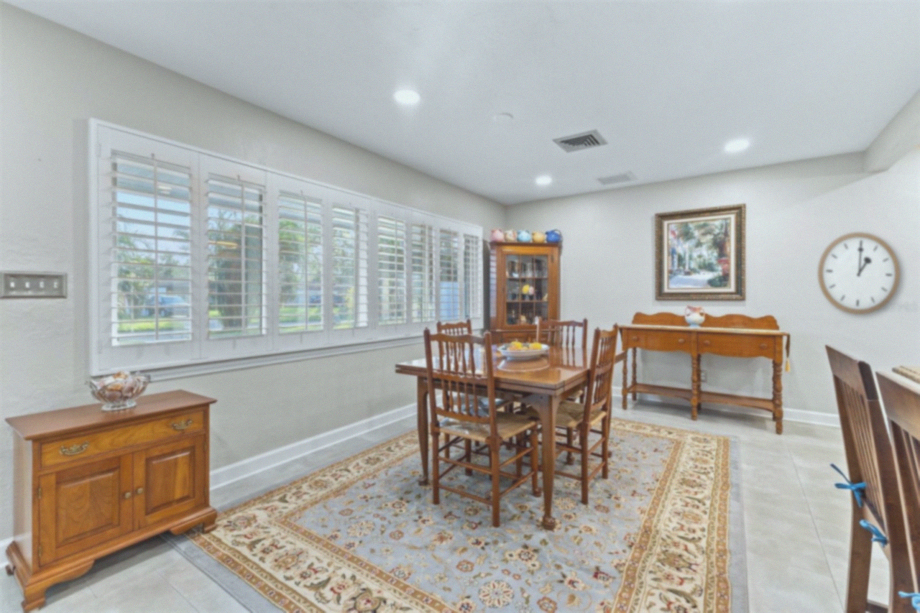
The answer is 1:00
